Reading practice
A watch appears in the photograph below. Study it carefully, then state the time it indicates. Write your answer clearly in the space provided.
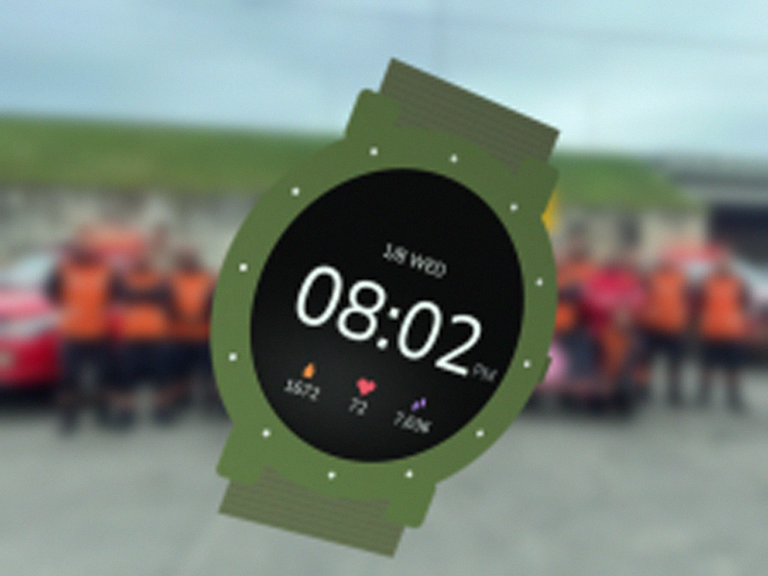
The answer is 8:02
